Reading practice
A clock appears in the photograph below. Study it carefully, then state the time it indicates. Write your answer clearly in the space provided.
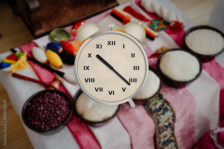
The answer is 10:22
